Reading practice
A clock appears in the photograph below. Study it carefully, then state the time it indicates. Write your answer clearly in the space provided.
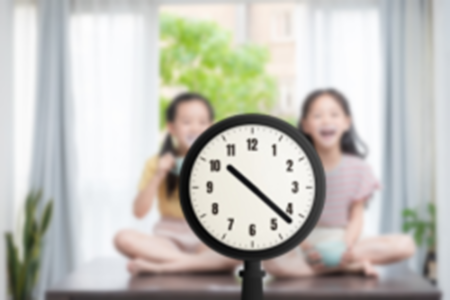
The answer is 10:22
